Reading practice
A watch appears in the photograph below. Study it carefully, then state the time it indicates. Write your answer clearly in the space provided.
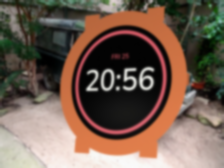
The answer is 20:56
